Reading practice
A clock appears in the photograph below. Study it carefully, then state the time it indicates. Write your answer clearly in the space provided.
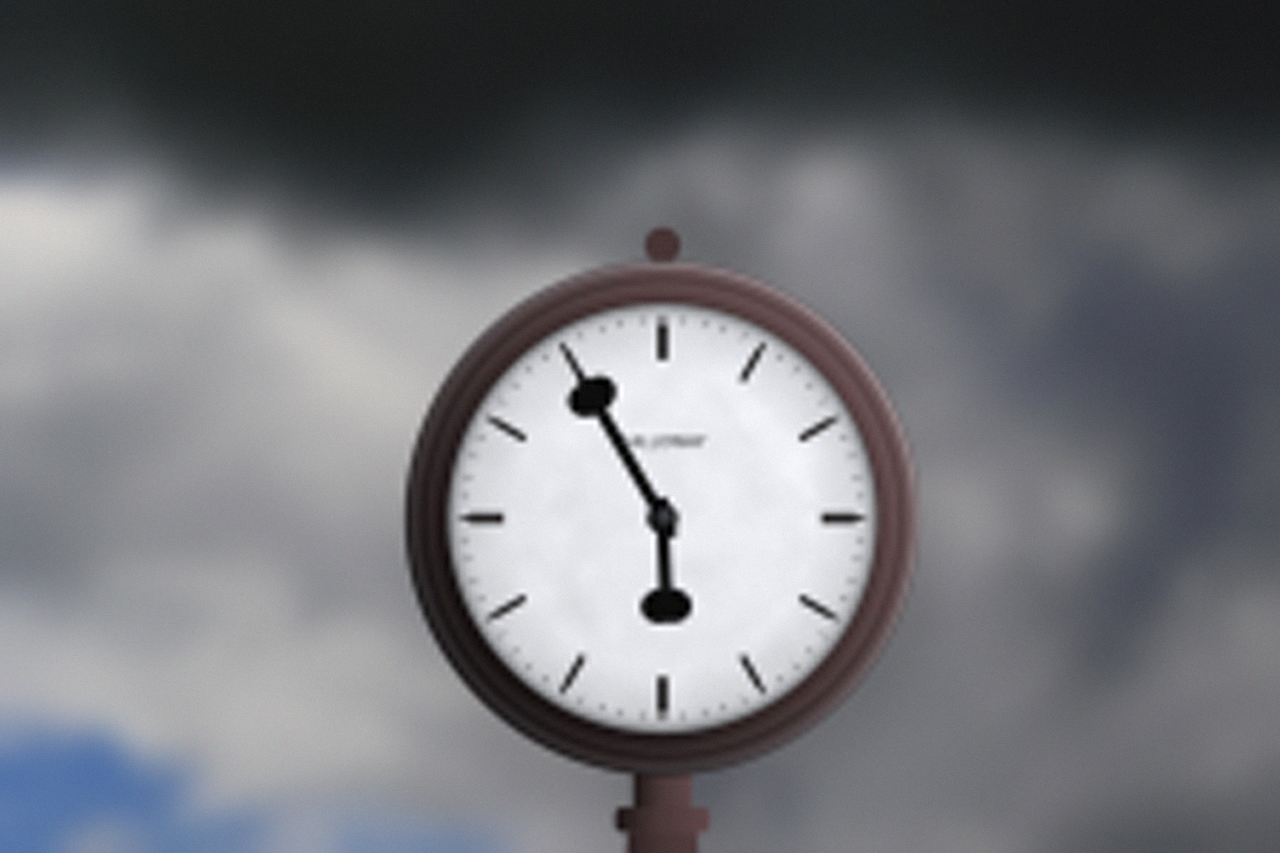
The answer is 5:55
